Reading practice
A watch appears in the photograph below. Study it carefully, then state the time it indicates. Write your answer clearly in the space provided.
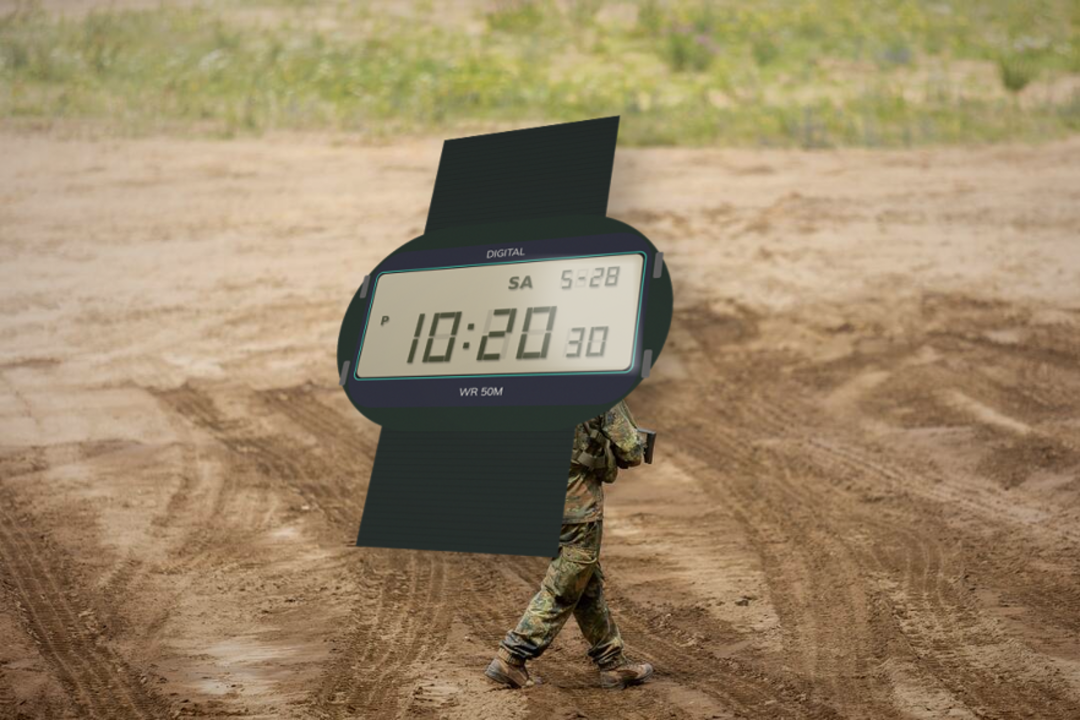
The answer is 10:20:30
